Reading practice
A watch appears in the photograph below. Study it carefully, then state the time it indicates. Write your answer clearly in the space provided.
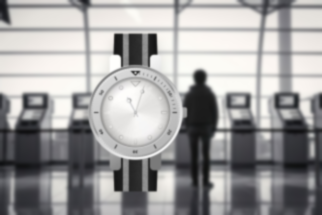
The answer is 11:03
